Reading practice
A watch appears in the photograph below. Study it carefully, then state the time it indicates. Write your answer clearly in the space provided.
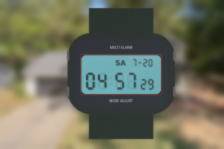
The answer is 4:57:29
